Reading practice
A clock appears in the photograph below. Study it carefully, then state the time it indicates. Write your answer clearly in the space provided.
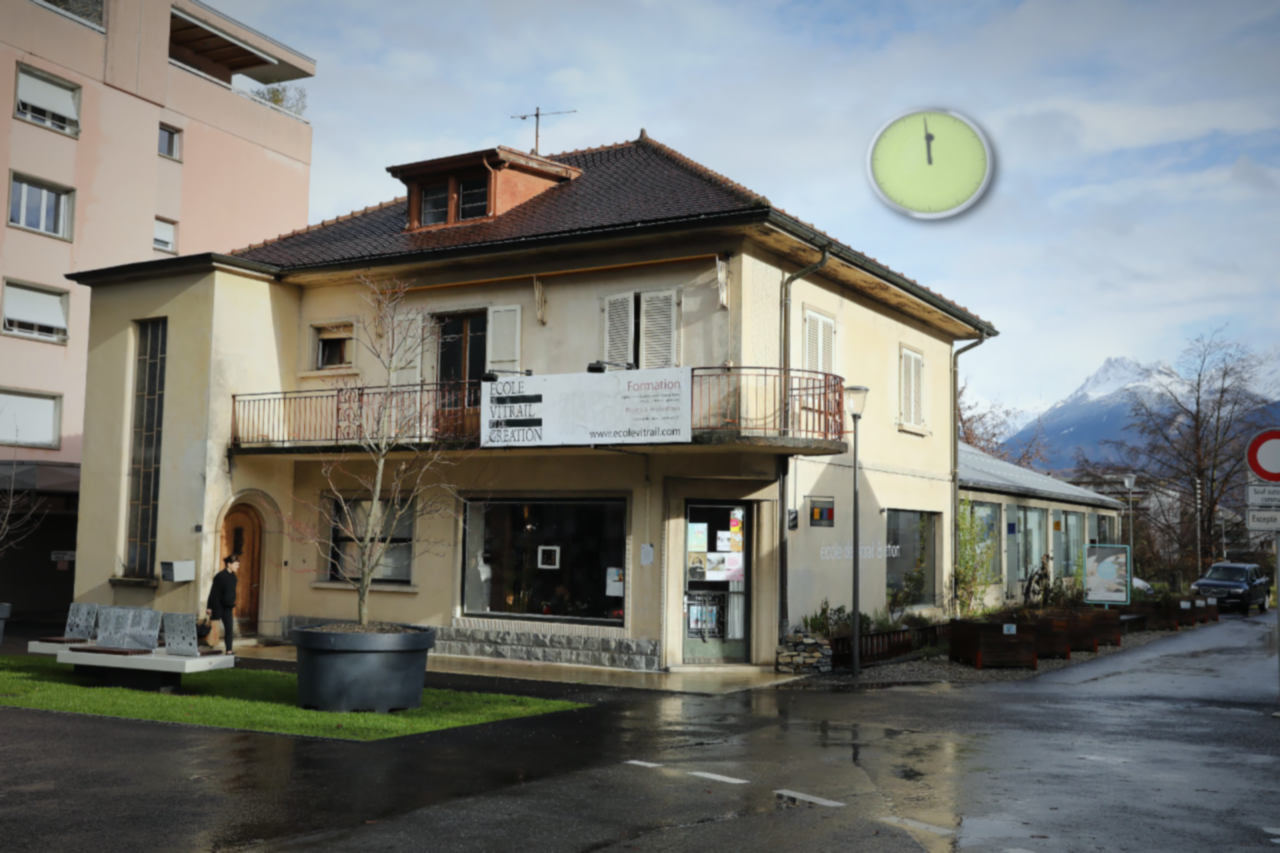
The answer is 11:59
